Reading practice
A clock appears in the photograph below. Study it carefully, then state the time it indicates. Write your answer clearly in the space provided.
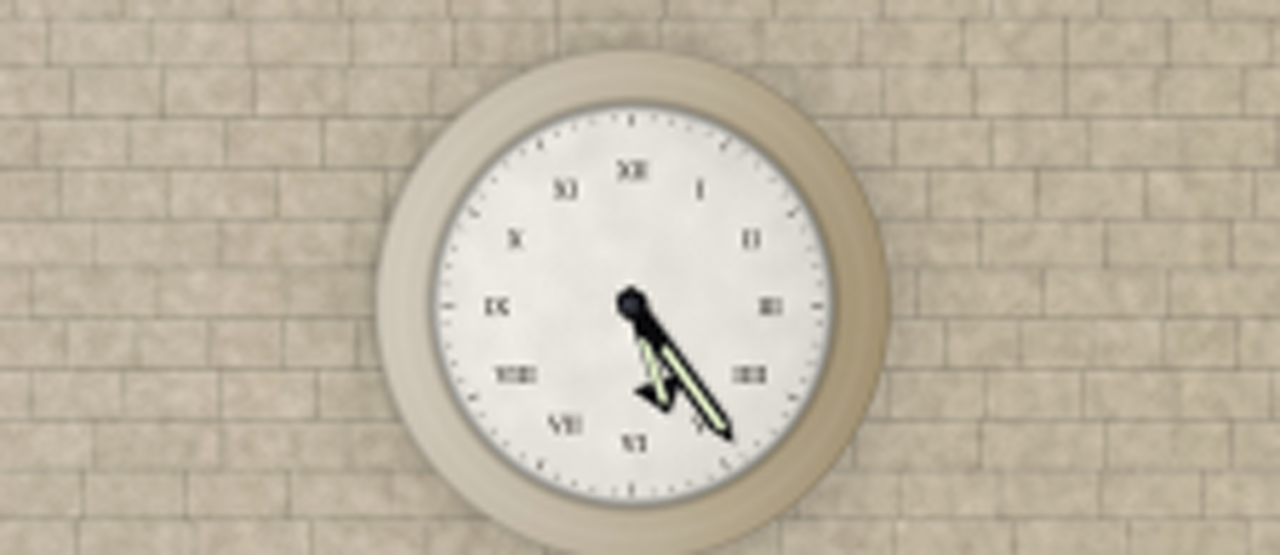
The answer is 5:24
